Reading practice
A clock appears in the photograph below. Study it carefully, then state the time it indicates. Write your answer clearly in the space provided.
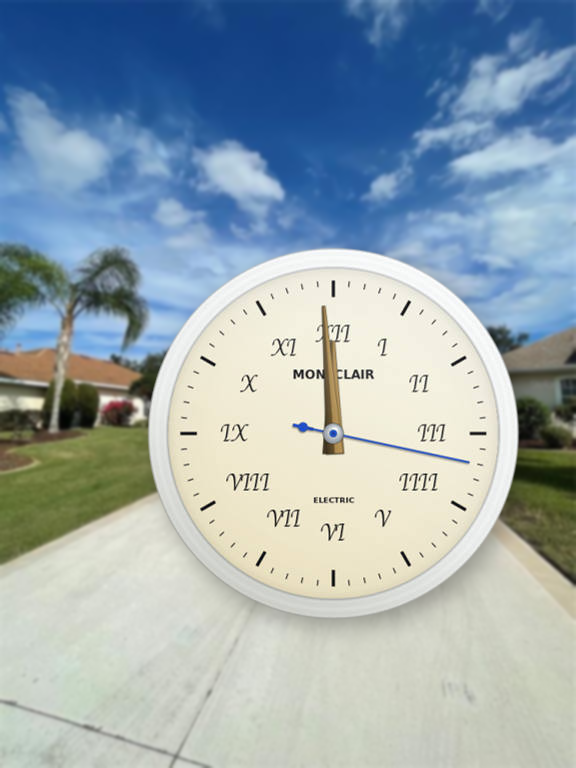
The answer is 11:59:17
